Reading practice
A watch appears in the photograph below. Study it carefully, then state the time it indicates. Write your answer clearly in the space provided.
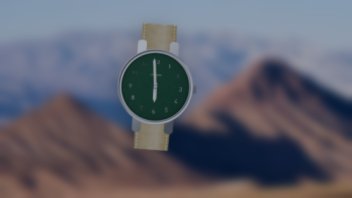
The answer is 5:59
